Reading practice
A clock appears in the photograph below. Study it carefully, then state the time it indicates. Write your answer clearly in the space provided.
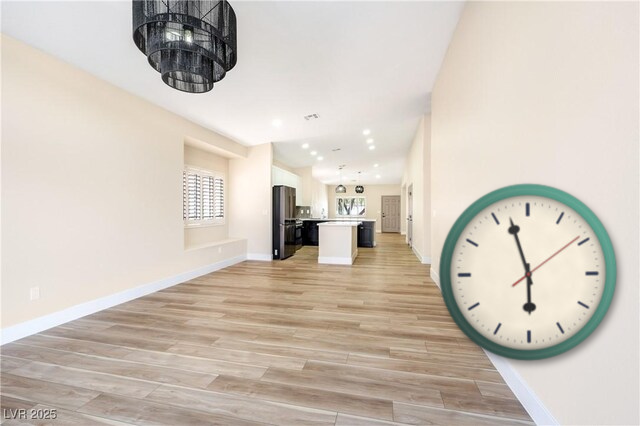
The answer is 5:57:09
